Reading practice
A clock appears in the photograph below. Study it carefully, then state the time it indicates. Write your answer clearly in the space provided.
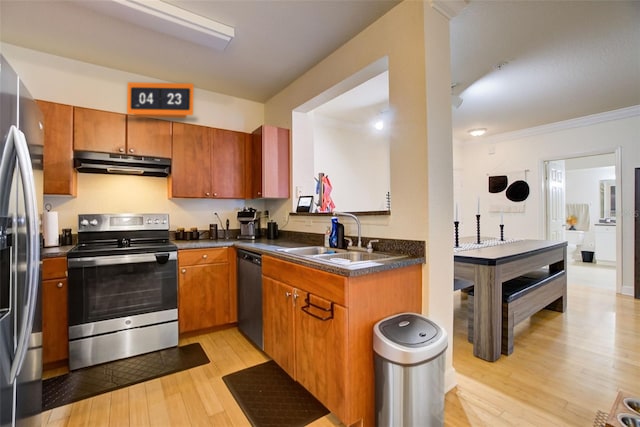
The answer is 4:23
